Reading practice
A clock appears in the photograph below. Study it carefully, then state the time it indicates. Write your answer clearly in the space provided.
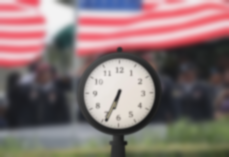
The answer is 6:34
